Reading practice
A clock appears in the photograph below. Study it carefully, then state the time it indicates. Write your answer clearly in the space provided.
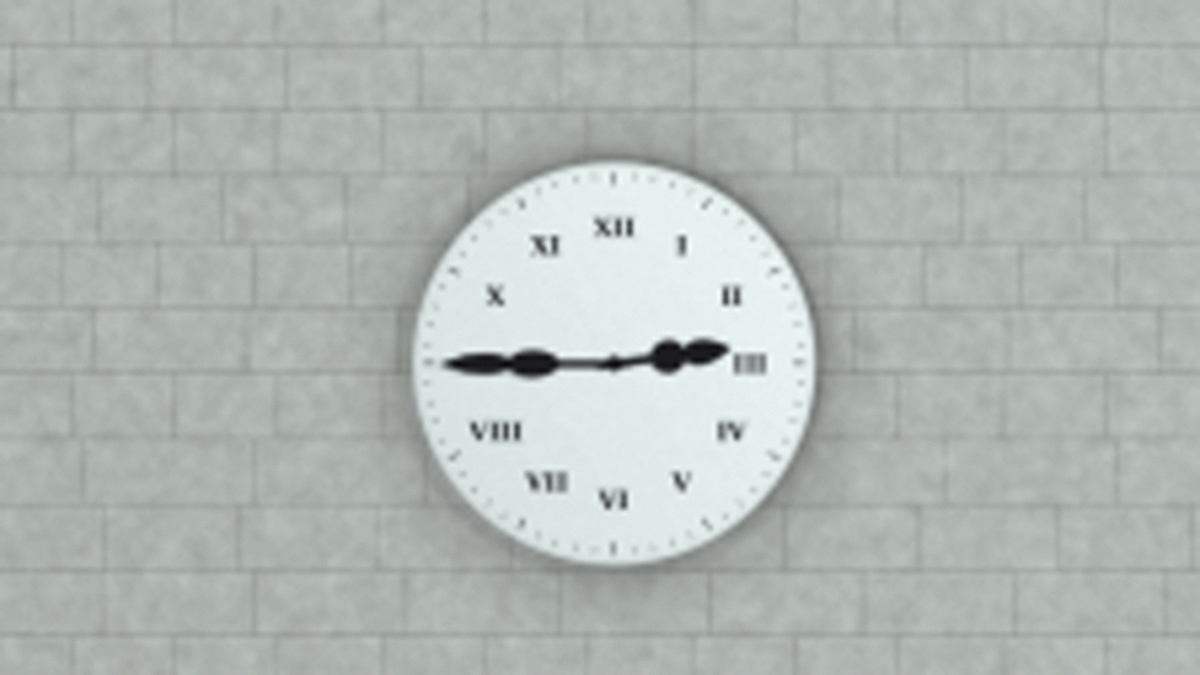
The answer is 2:45
